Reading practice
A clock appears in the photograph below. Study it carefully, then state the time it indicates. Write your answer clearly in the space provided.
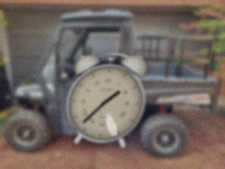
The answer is 1:37
